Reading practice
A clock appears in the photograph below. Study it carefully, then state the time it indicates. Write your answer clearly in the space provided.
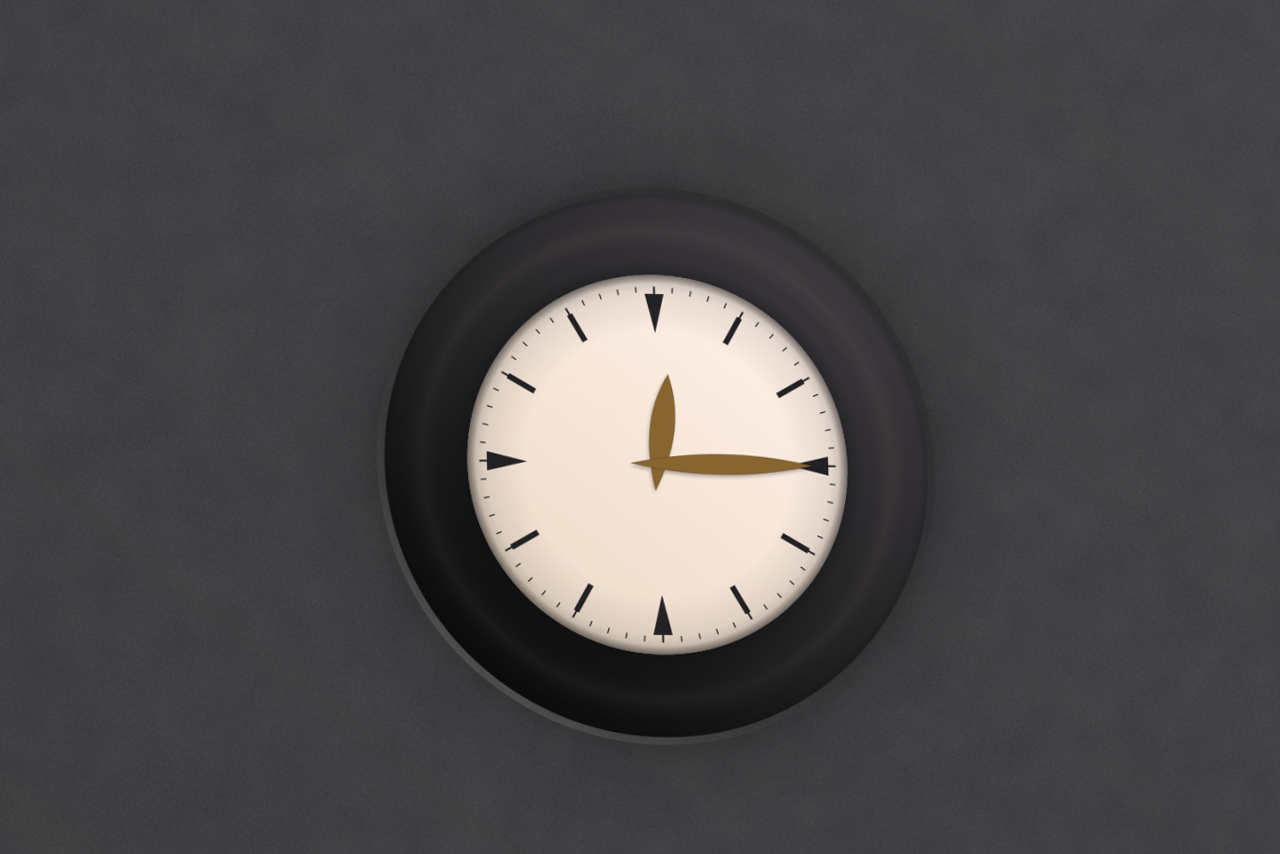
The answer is 12:15
